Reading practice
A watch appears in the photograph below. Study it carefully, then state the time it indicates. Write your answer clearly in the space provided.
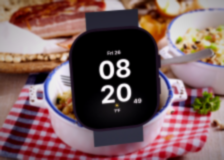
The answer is 8:20
